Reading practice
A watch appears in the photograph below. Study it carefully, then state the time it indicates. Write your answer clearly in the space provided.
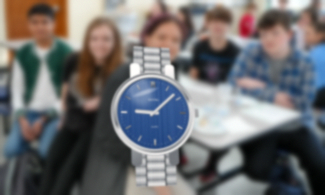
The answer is 9:08
